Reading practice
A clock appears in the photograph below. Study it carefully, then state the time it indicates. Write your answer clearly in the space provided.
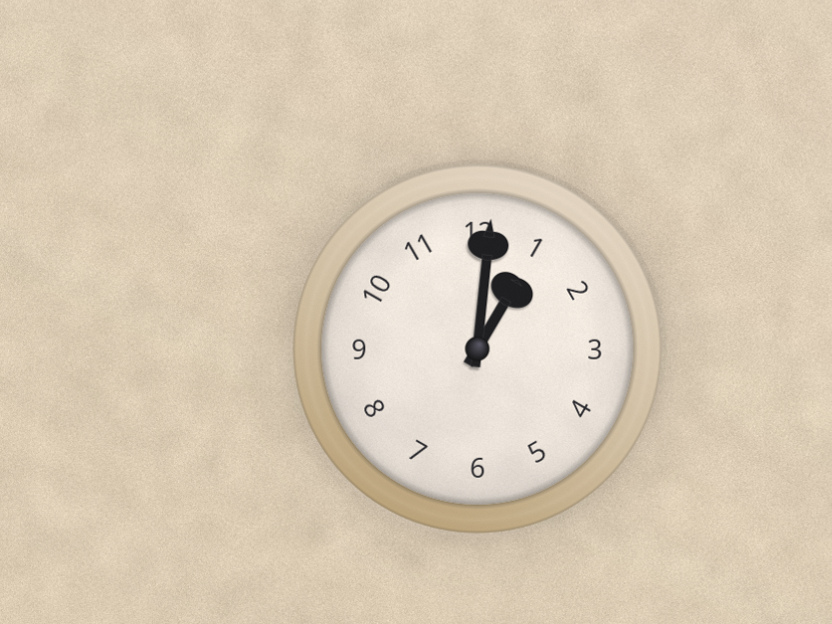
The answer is 1:01
